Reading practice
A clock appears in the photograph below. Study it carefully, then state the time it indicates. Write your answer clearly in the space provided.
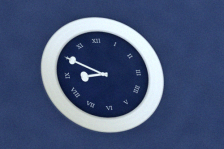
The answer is 8:50
